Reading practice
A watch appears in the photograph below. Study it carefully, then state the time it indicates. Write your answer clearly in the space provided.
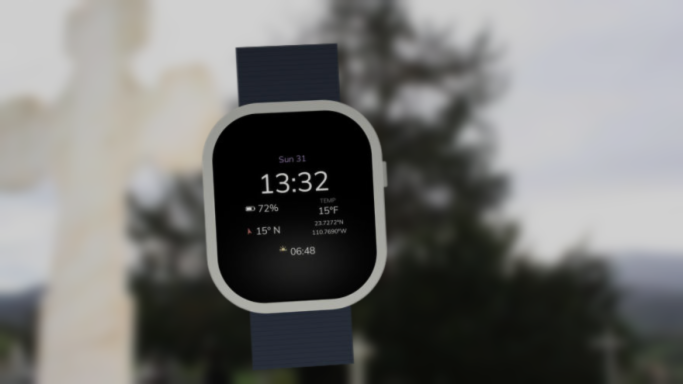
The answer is 13:32
